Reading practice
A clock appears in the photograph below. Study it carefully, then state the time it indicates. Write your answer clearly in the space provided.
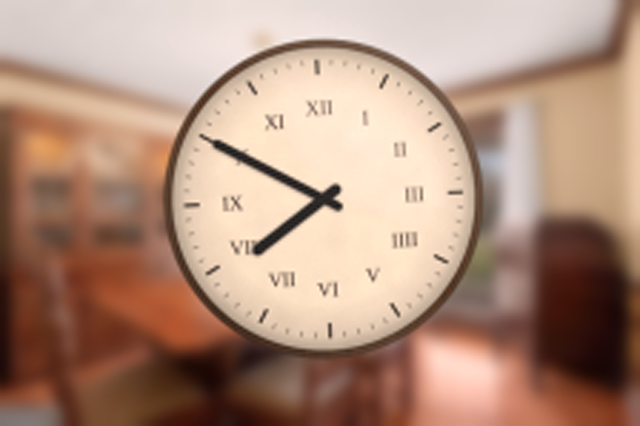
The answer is 7:50
